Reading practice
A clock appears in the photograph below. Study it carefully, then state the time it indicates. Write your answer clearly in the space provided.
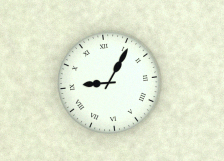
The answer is 9:06
